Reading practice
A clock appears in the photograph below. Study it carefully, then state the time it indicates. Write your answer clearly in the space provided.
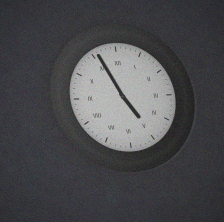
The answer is 4:56
